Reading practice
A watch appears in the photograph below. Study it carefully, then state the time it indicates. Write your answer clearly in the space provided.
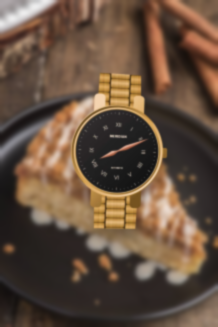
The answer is 8:11
